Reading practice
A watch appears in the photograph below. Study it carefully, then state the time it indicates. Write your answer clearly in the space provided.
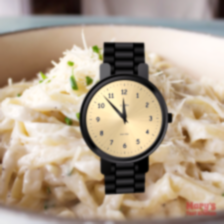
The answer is 11:53
